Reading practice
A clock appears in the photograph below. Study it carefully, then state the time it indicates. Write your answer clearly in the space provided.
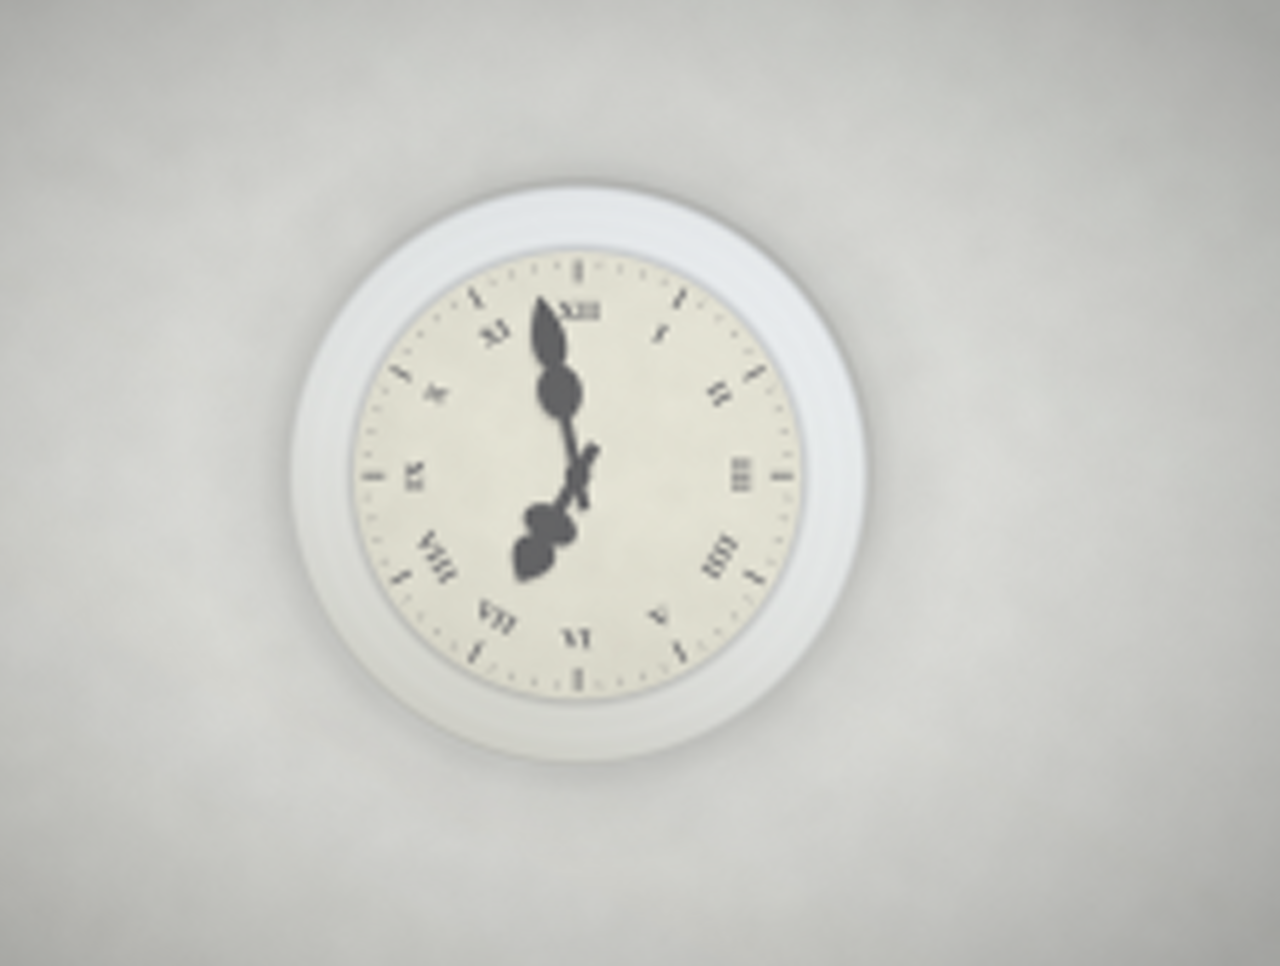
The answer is 6:58
